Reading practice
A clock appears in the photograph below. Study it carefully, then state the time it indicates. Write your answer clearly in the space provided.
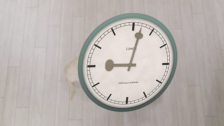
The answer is 9:02
